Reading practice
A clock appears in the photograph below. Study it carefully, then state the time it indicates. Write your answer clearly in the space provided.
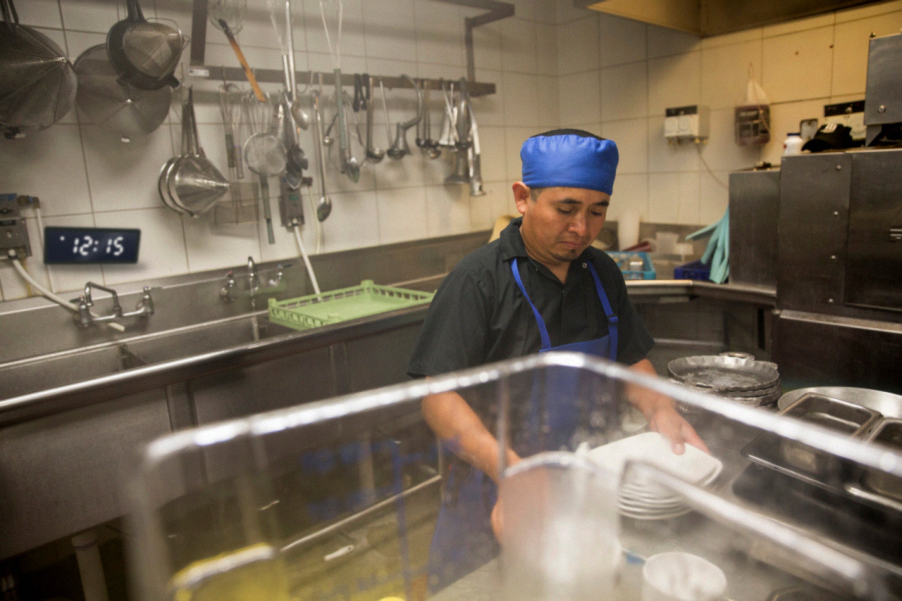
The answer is 12:15
